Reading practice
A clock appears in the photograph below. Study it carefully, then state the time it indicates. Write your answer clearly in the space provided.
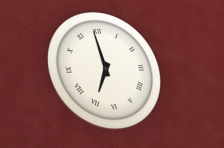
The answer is 6:59
